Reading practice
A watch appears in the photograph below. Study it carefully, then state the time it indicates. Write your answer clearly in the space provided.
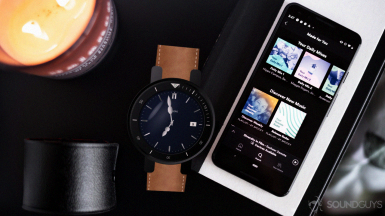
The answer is 6:58
